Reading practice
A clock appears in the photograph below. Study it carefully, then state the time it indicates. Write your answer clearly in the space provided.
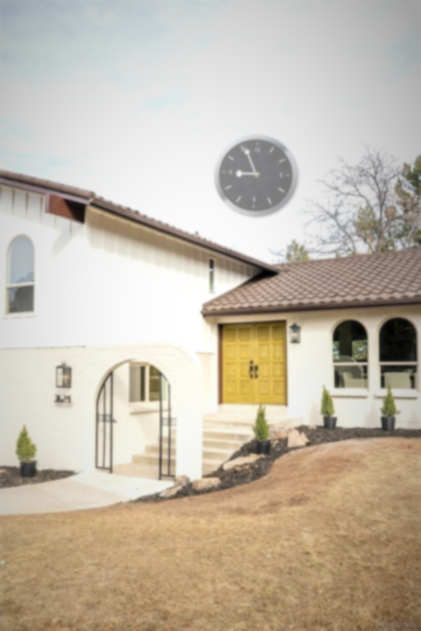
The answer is 8:56
